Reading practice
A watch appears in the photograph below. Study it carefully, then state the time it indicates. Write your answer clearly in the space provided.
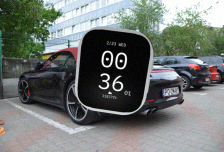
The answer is 0:36
